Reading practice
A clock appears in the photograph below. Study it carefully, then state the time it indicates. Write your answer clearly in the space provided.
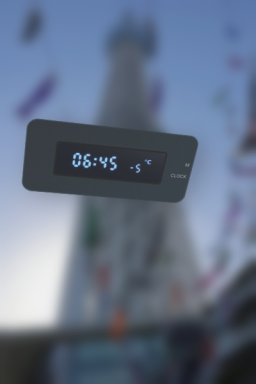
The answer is 6:45
